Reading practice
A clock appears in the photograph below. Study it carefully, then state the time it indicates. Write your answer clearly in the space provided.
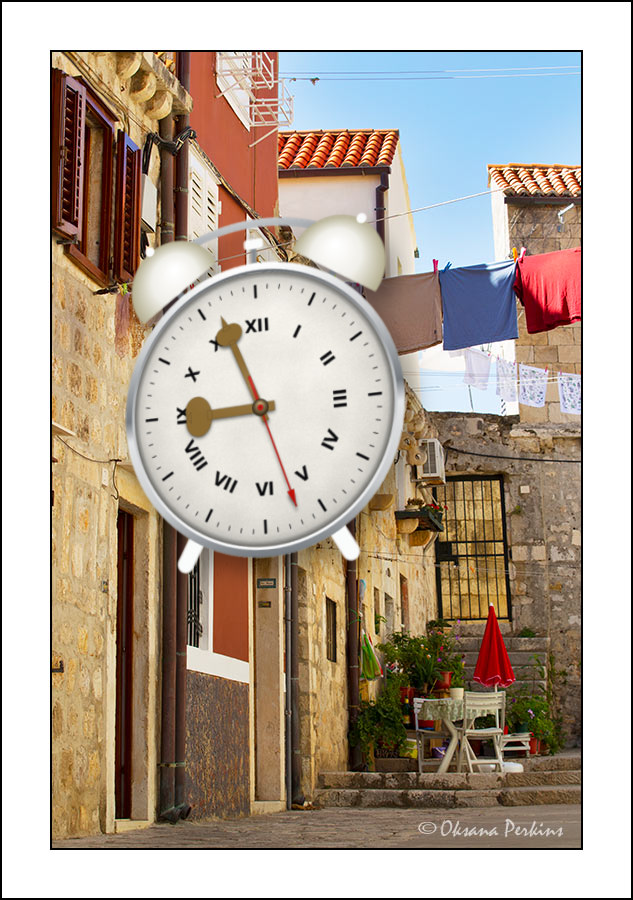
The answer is 8:56:27
